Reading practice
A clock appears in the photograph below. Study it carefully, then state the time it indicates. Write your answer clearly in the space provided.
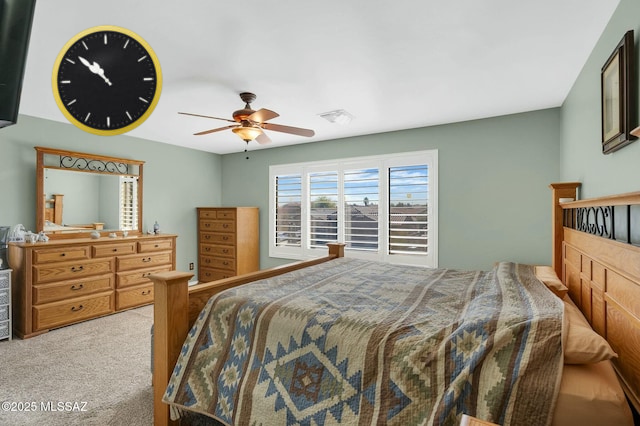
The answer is 10:52
